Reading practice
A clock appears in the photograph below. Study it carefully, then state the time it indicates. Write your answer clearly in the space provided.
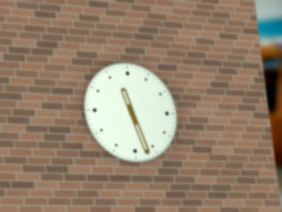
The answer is 11:27
